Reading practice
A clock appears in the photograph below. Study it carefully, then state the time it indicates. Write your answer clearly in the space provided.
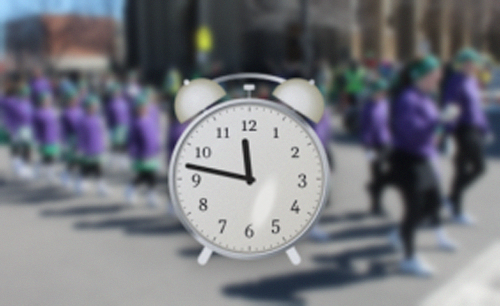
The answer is 11:47
